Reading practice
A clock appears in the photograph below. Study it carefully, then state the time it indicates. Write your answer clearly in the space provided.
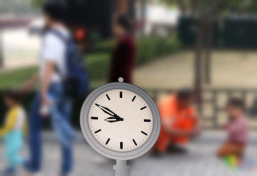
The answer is 8:50
